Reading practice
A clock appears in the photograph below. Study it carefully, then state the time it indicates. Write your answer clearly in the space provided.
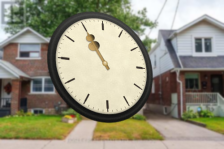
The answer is 10:55
